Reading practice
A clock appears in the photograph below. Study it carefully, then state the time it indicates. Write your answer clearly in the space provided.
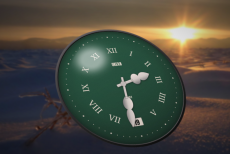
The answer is 2:31
